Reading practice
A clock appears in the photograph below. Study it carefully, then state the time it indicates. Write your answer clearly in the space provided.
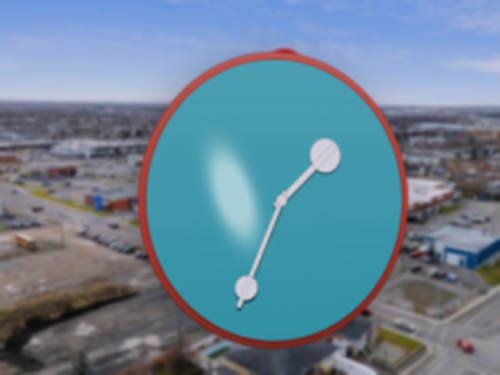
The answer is 1:34
